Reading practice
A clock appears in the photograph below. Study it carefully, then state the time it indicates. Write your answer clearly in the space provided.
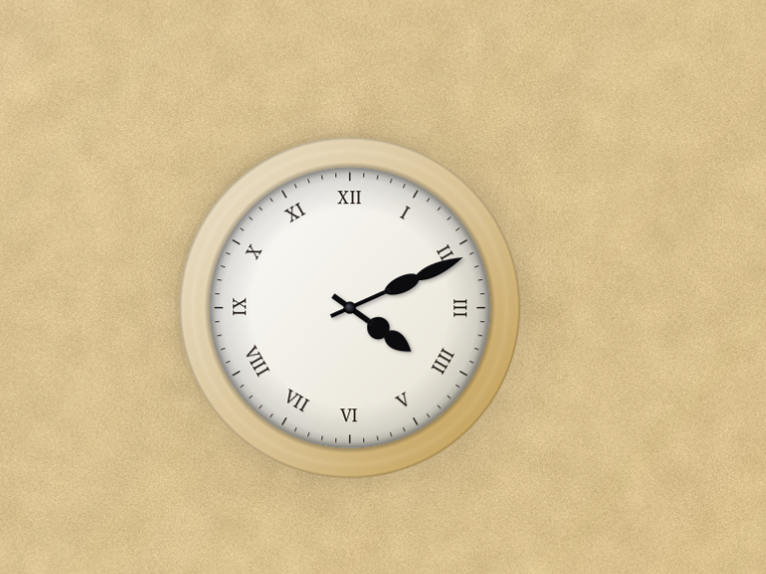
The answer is 4:11
